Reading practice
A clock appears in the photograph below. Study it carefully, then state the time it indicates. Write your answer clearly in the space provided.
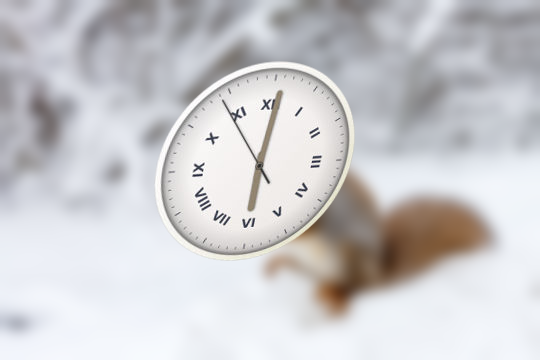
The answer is 6:00:54
